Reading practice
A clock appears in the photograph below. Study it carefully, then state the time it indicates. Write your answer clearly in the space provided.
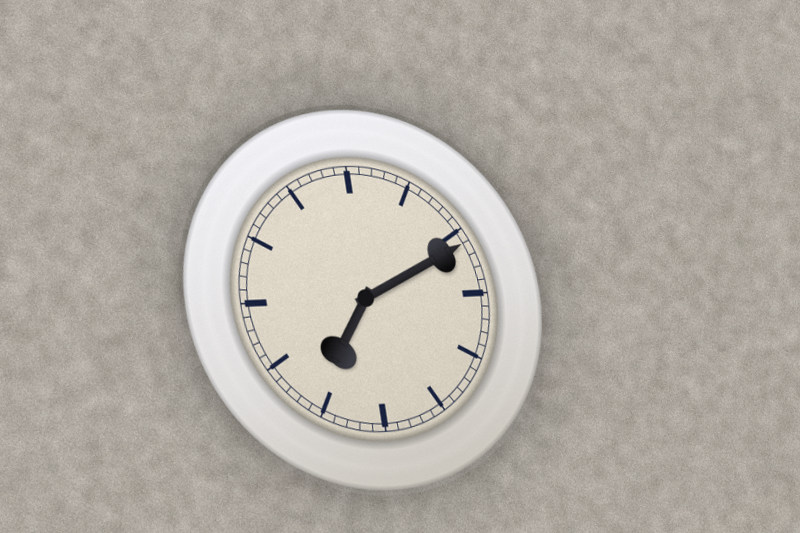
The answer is 7:11
